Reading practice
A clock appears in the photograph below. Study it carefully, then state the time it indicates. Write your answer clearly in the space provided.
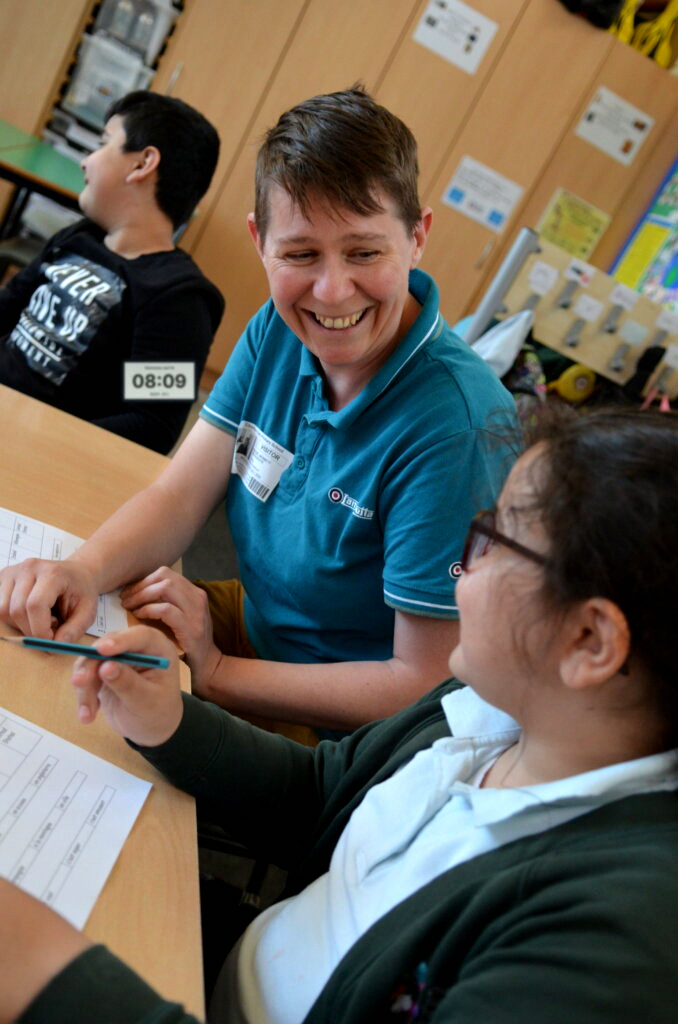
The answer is 8:09
